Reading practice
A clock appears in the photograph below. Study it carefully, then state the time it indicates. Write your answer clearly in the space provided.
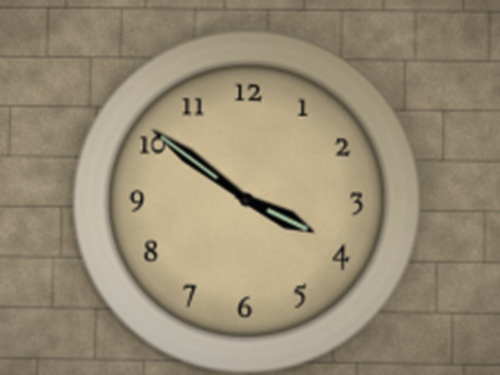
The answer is 3:51
